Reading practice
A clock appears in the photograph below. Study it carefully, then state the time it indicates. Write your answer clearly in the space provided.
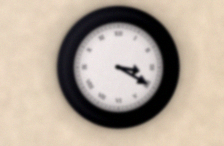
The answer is 3:20
